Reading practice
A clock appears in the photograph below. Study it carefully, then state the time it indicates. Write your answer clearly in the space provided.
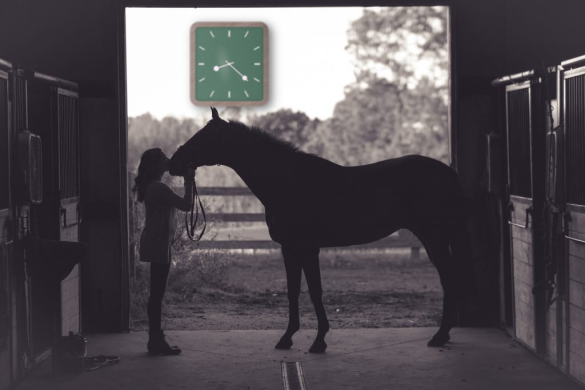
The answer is 8:22
